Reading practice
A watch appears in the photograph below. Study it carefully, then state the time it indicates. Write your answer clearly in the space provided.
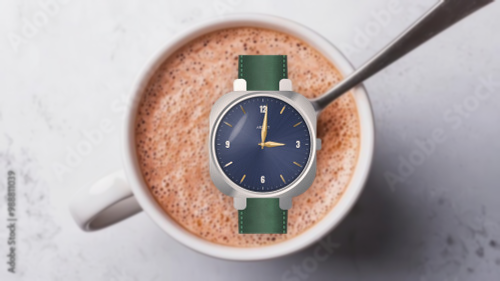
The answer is 3:01
